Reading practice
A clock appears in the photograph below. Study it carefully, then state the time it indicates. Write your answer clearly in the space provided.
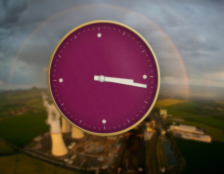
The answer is 3:17
